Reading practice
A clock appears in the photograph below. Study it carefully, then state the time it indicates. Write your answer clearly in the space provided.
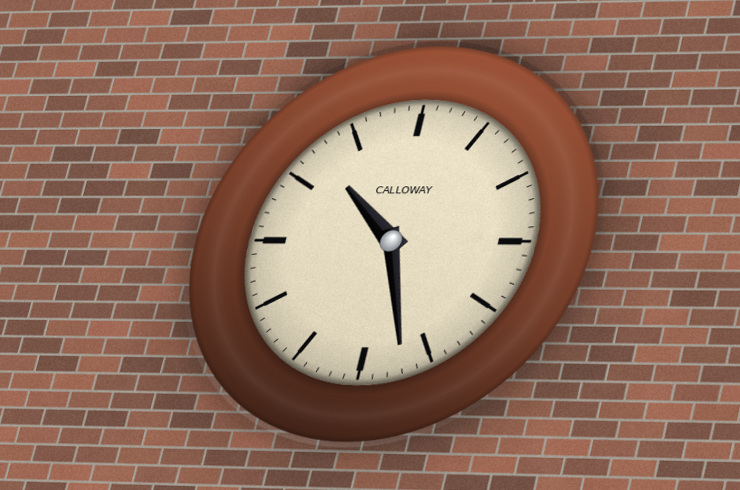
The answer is 10:27
